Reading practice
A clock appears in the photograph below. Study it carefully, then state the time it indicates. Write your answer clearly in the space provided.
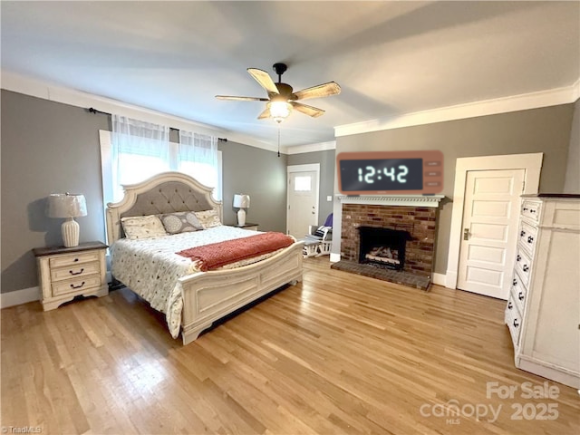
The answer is 12:42
